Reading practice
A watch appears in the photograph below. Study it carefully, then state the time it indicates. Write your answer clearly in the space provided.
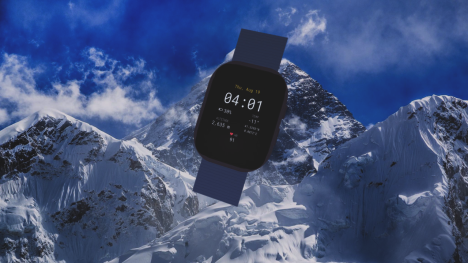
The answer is 4:01
